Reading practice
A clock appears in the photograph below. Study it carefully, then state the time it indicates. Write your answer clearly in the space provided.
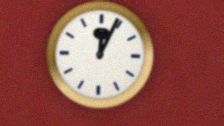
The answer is 12:04
